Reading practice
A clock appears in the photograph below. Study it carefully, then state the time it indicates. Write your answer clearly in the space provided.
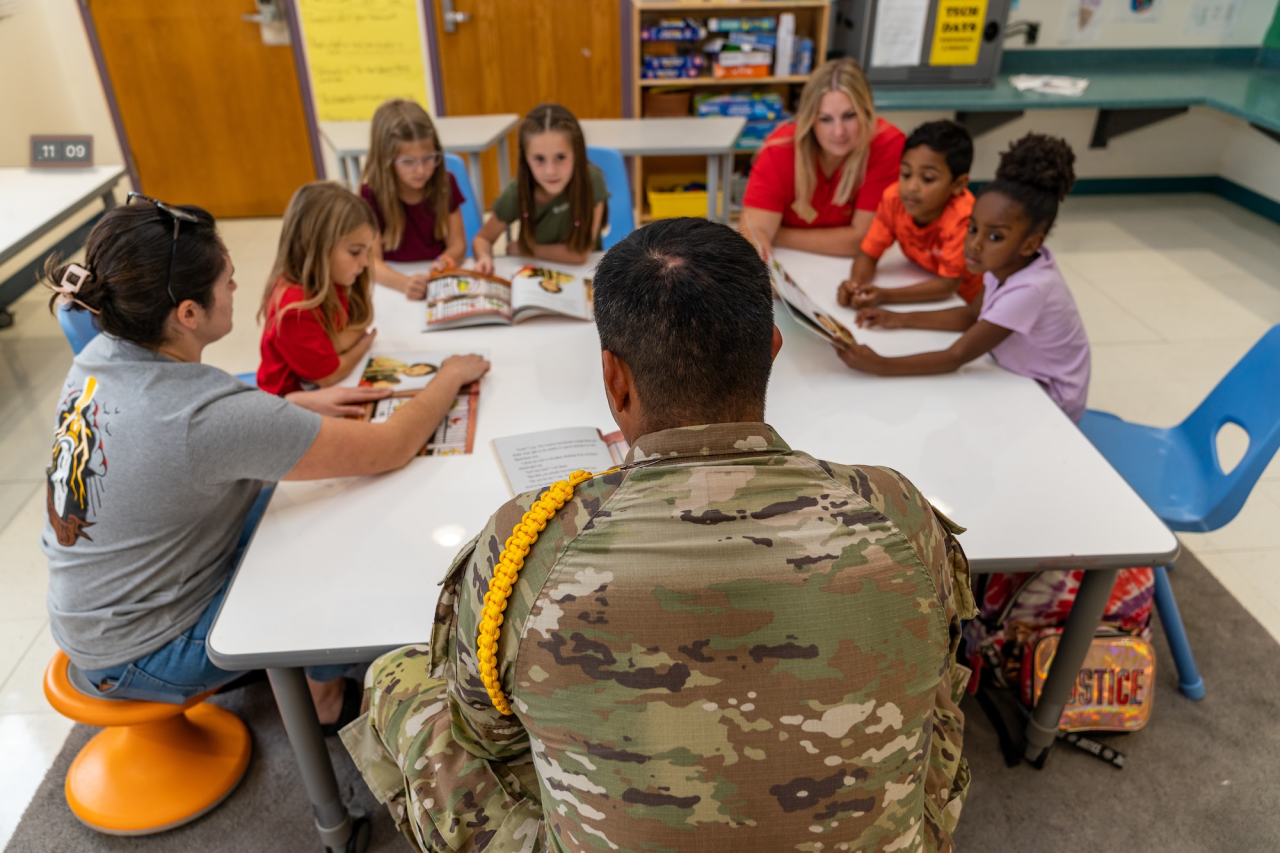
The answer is 11:09
